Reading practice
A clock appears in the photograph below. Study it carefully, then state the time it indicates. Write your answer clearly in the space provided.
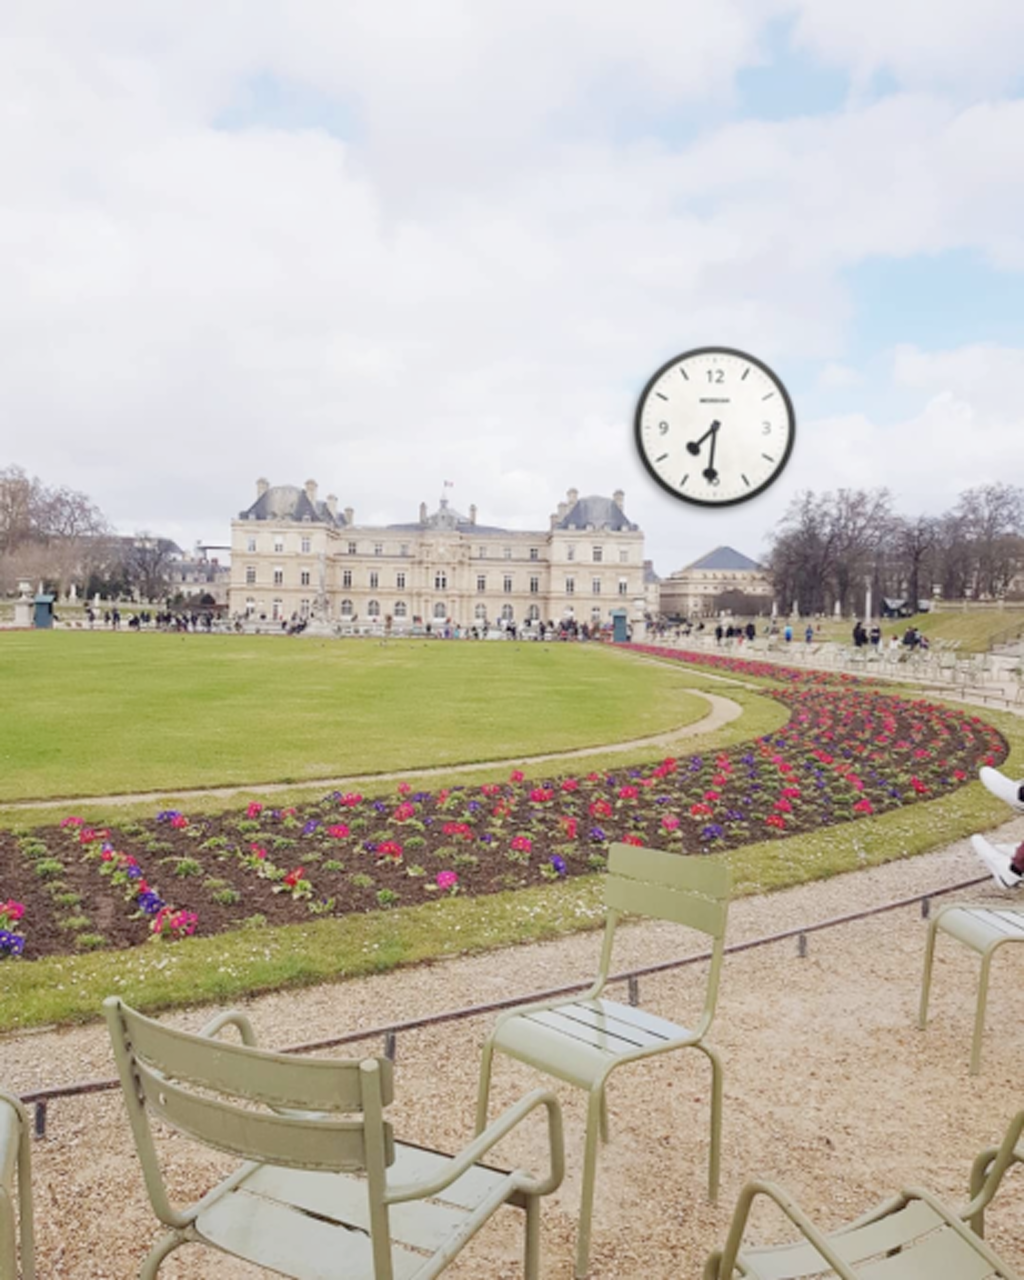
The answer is 7:31
